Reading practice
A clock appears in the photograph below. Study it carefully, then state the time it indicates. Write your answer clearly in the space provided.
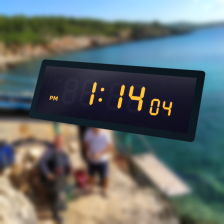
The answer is 1:14:04
